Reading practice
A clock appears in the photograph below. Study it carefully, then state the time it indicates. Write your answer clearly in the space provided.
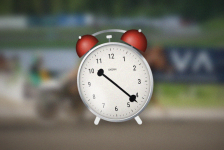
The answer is 10:22
